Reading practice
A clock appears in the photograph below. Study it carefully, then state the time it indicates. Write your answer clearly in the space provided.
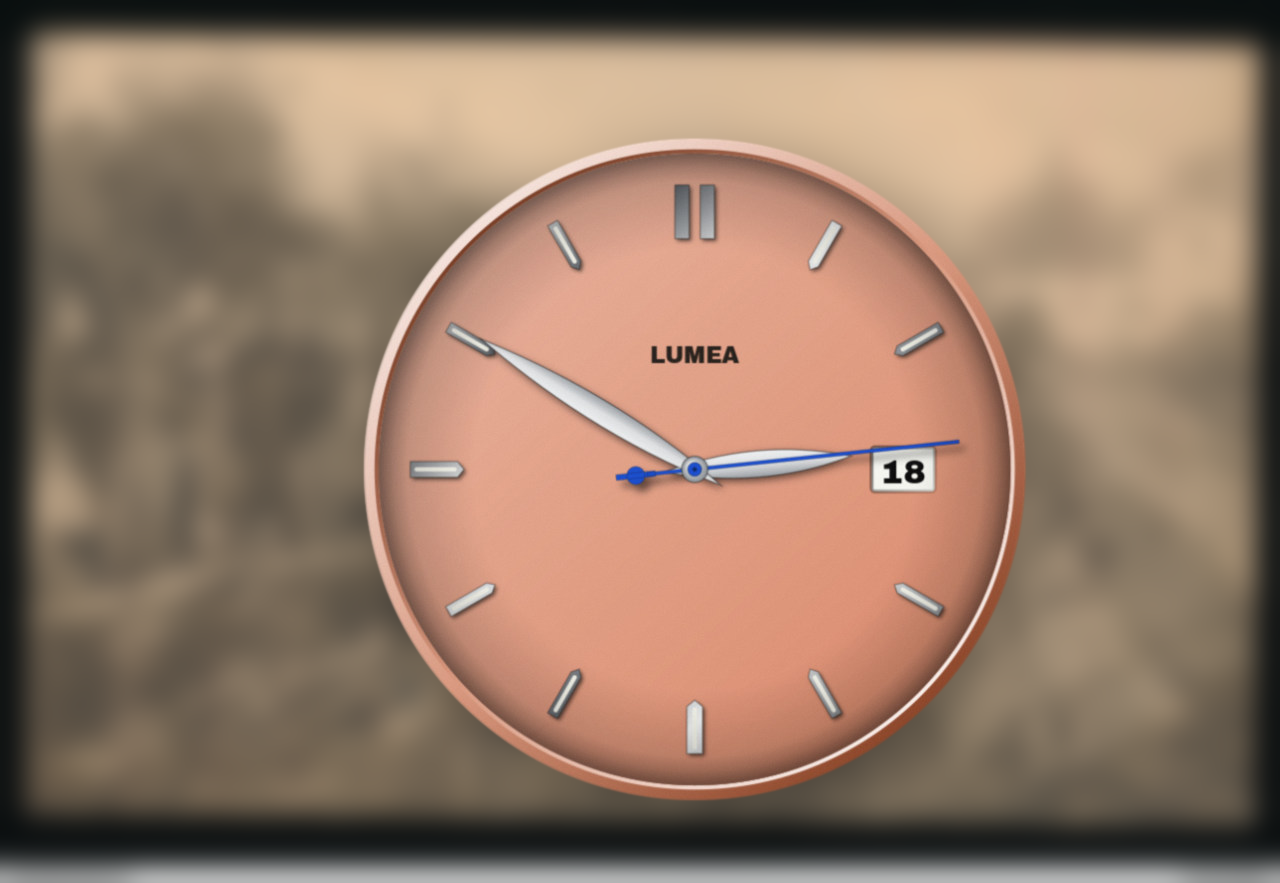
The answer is 2:50:14
